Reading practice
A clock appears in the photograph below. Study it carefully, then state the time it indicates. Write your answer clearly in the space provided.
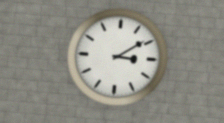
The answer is 3:09
